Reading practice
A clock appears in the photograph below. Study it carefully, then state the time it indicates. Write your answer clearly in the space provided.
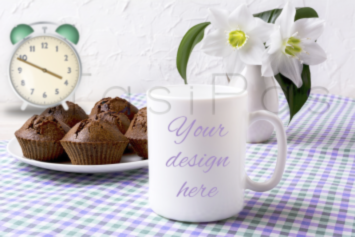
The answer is 3:49
